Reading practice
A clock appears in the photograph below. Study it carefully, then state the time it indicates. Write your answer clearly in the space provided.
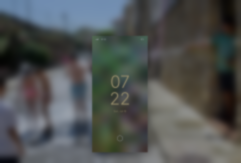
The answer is 7:22
